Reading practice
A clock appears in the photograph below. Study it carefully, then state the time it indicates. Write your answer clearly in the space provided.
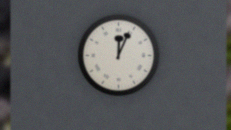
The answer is 12:04
